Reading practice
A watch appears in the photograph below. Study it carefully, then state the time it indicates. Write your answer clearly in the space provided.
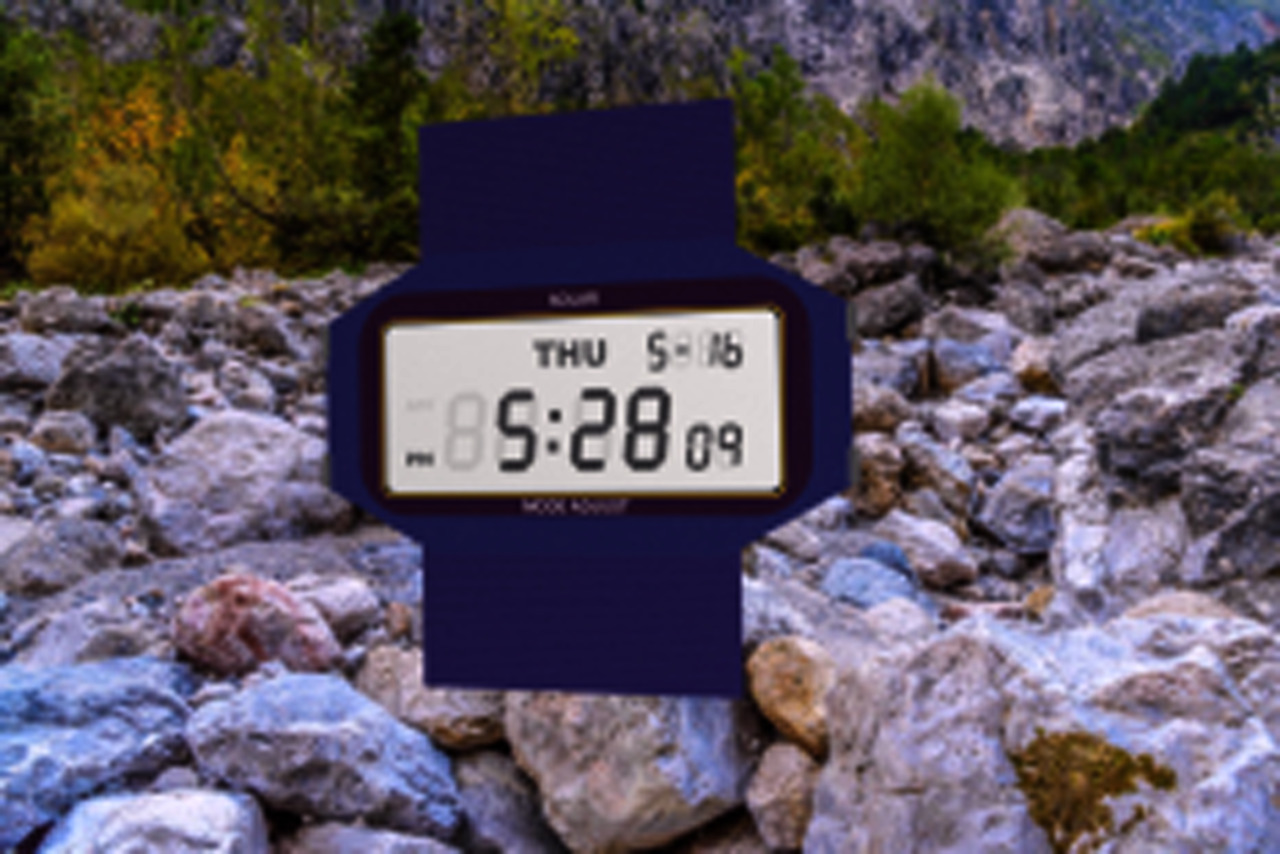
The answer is 5:28:09
